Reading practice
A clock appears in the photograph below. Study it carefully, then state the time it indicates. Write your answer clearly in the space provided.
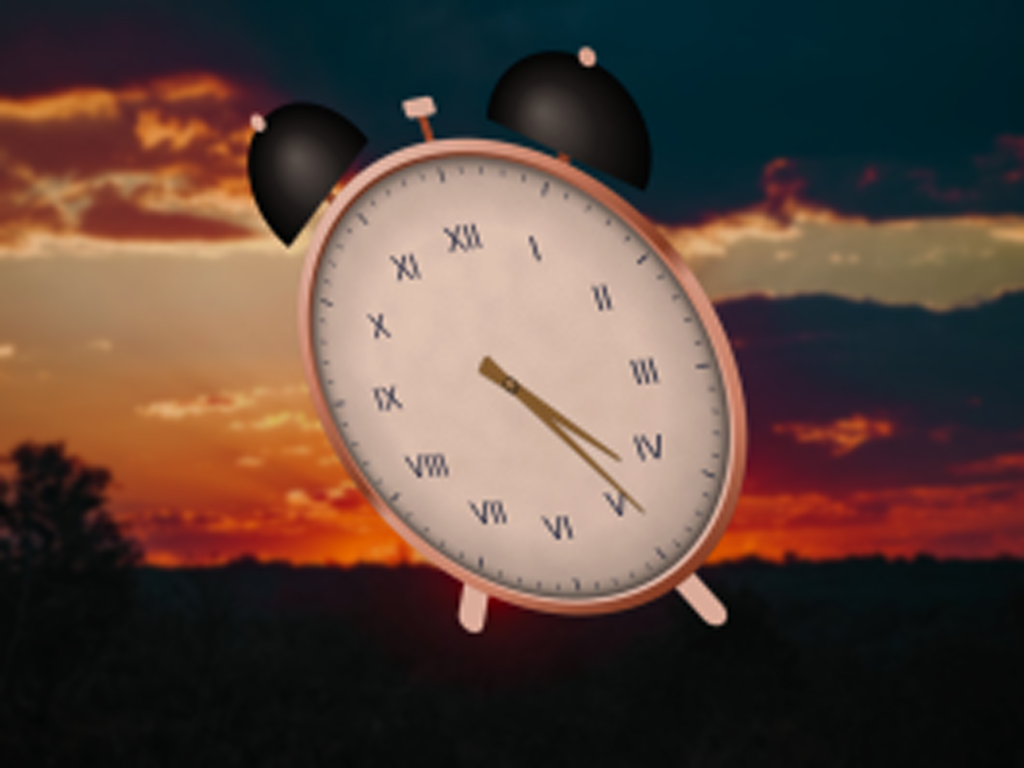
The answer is 4:24
